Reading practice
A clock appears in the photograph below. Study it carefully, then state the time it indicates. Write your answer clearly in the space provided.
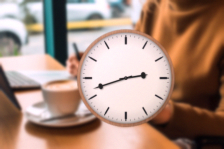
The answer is 2:42
